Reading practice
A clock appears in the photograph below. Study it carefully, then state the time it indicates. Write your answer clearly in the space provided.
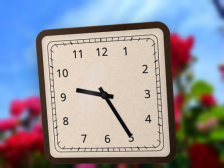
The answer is 9:25
